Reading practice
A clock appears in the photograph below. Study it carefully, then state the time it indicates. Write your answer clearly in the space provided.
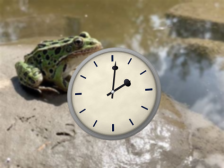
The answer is 2:01
